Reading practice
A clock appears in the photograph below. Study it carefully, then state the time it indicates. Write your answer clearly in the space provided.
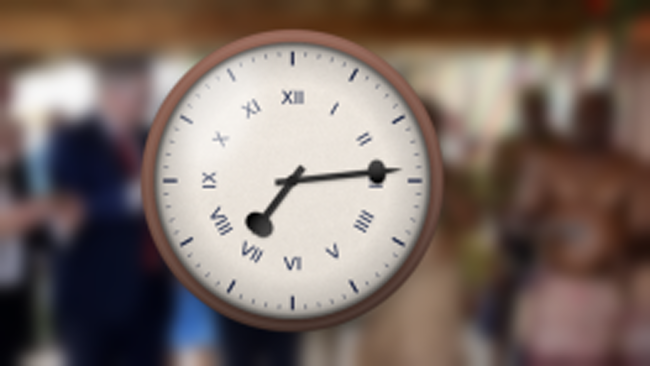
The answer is 7:14
